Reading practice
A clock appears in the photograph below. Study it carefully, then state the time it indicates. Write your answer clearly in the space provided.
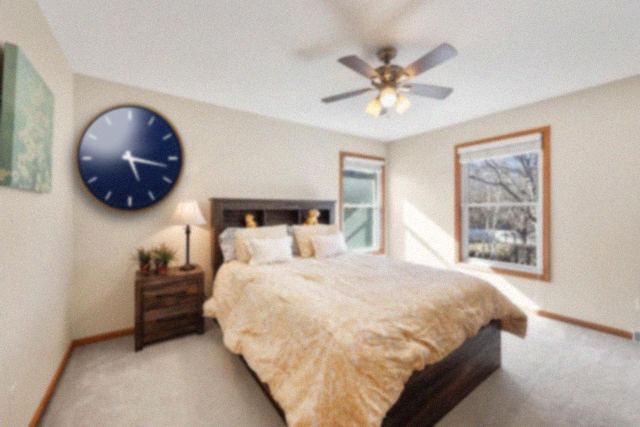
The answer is 5:17
